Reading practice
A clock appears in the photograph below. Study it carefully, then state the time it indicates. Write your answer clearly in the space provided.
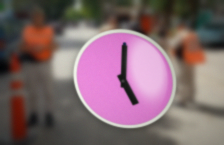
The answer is 5:00
